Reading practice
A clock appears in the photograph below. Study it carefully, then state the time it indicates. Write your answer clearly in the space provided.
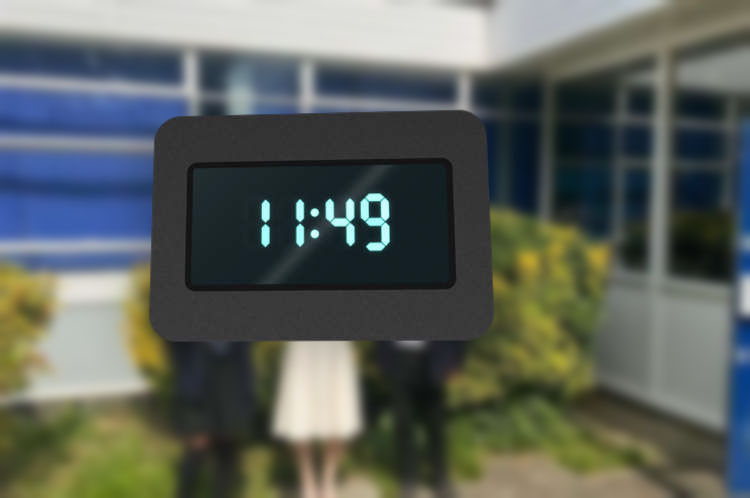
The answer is 11:49
